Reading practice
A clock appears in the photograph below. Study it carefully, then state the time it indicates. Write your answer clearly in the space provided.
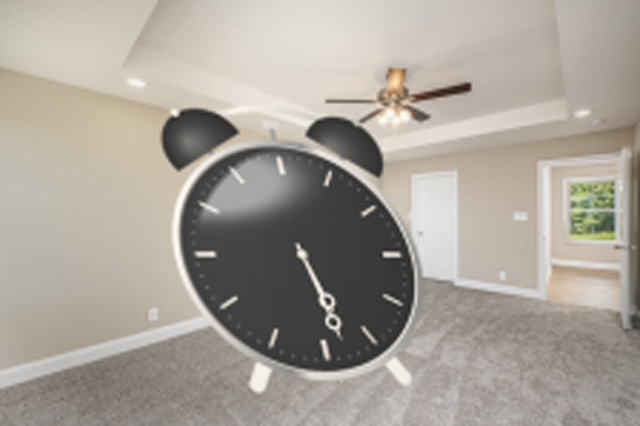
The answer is 5:28
